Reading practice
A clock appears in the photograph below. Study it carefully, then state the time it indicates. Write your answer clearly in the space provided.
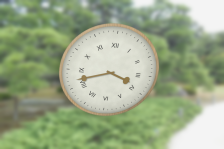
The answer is 3:42
